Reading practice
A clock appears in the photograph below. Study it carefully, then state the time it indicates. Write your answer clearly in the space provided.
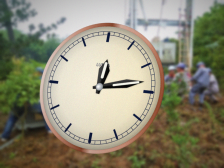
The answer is 12:13
